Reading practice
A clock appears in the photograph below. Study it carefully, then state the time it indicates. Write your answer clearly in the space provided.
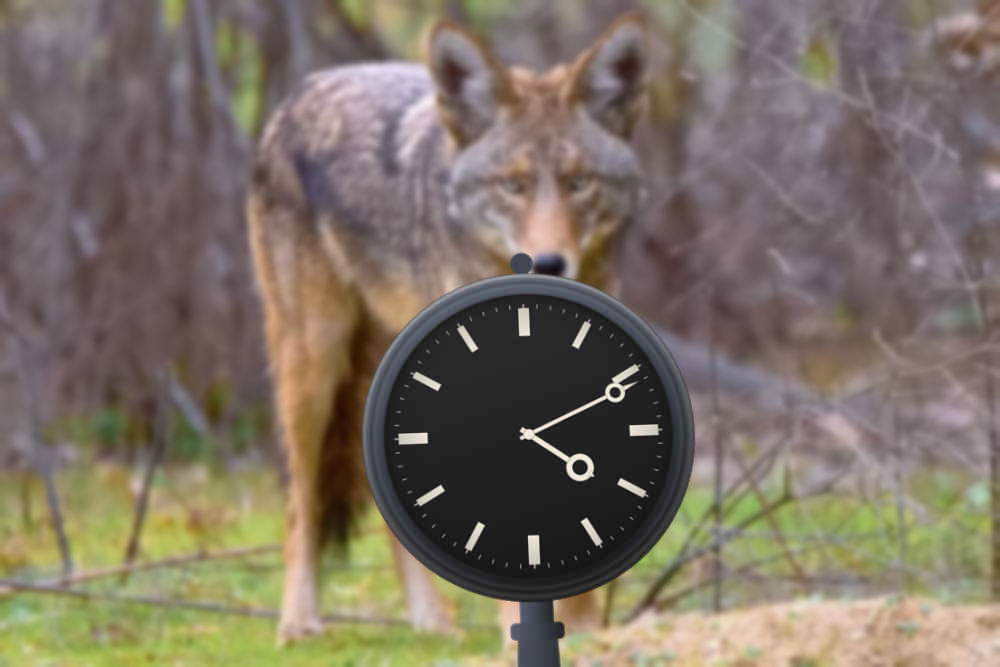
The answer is 4:11
